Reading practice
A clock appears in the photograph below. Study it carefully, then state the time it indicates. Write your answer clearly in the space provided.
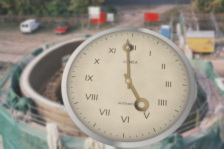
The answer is 4:59
